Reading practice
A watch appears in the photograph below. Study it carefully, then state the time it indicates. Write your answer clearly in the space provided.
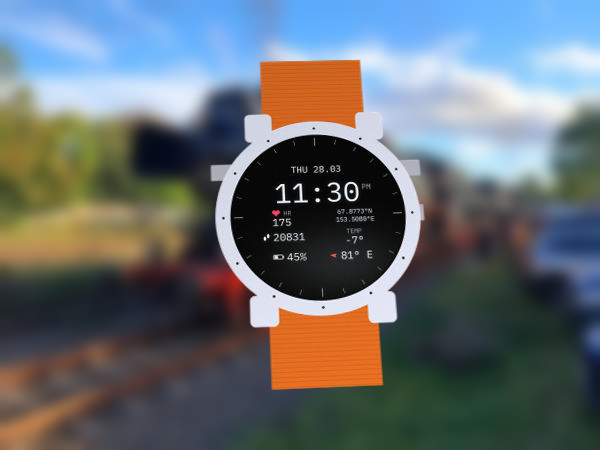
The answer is 11:30
